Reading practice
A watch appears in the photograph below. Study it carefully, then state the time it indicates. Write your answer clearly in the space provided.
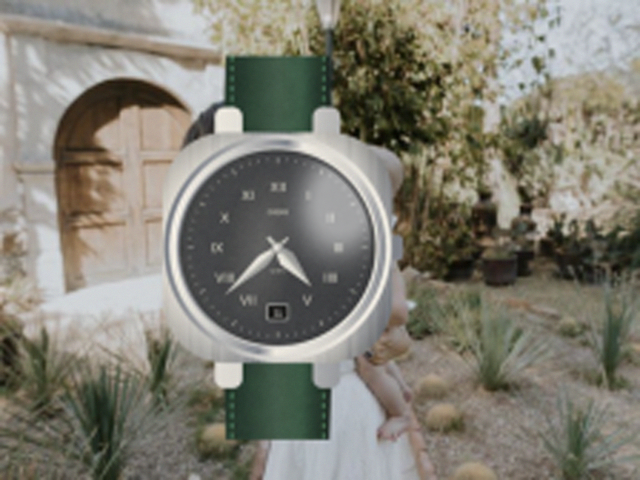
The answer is 4:38
